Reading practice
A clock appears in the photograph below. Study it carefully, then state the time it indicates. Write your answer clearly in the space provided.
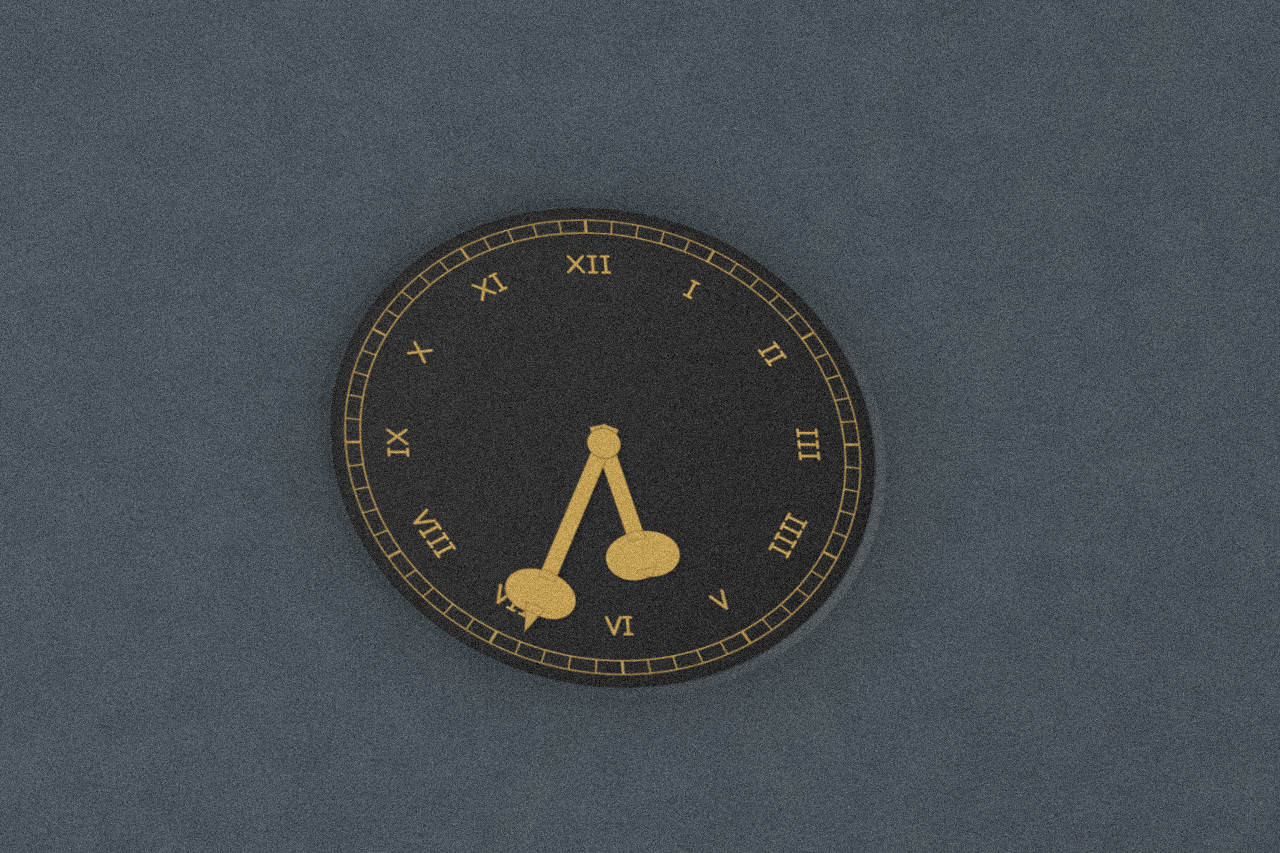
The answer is 5:34
